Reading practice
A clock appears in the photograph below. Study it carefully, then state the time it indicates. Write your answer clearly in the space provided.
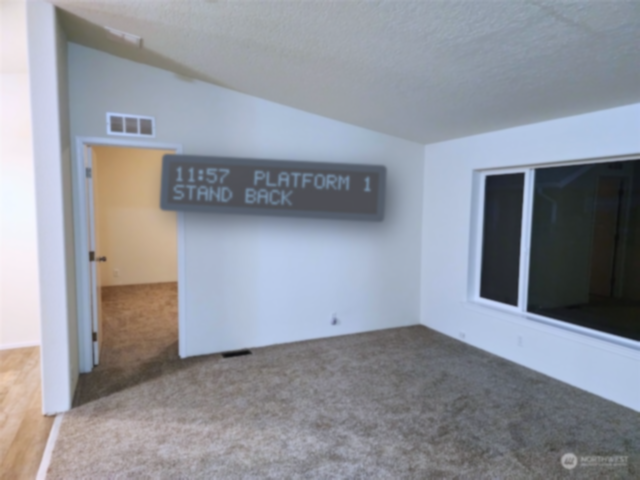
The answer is 11:57
